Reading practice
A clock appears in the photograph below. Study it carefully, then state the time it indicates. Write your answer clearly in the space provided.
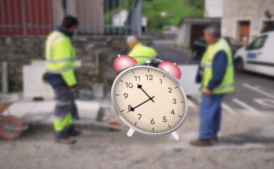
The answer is 10:39
